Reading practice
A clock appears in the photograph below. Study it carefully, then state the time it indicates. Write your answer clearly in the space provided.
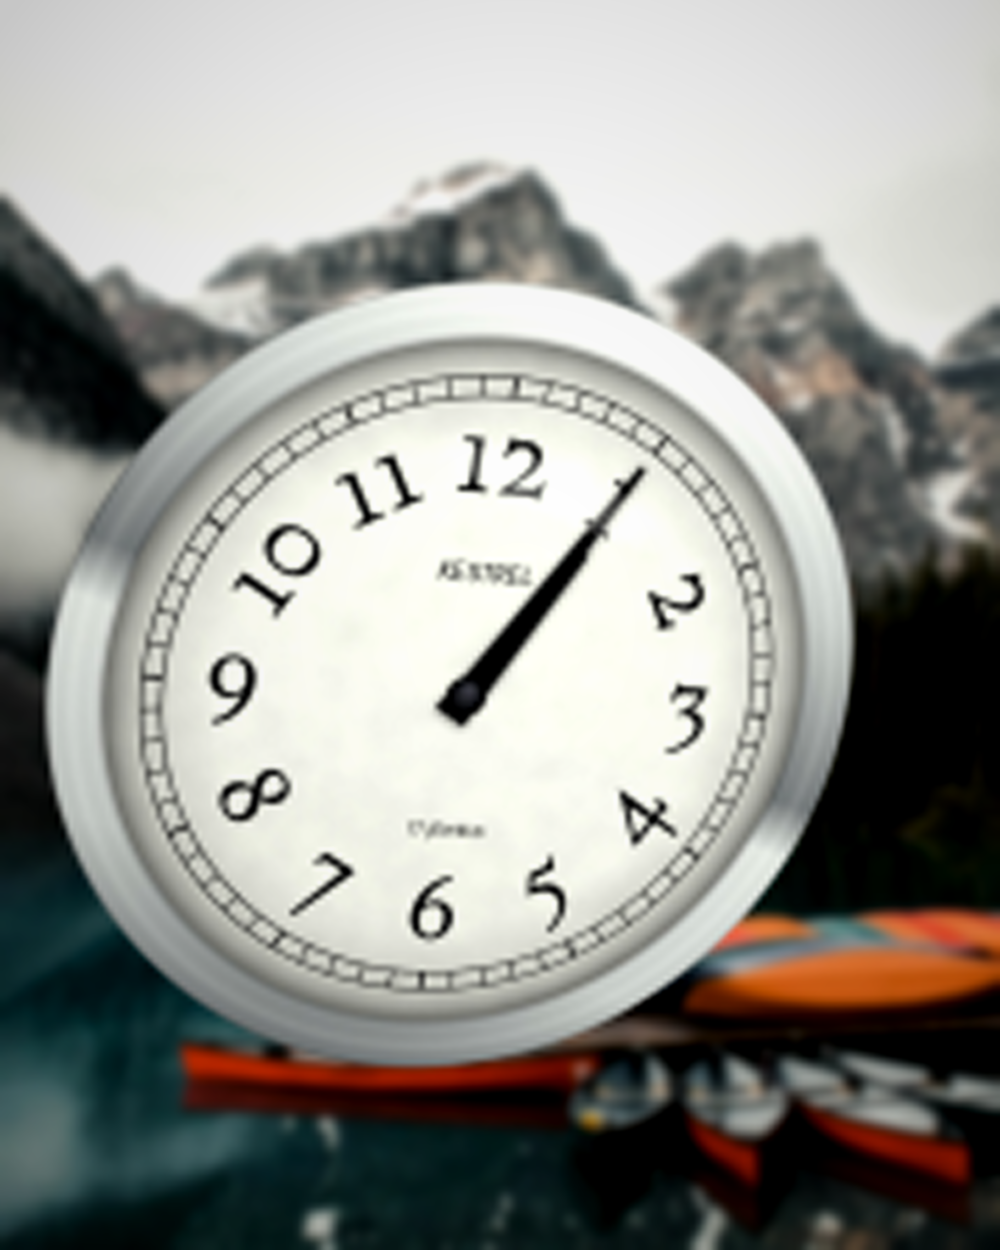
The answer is 1:05
